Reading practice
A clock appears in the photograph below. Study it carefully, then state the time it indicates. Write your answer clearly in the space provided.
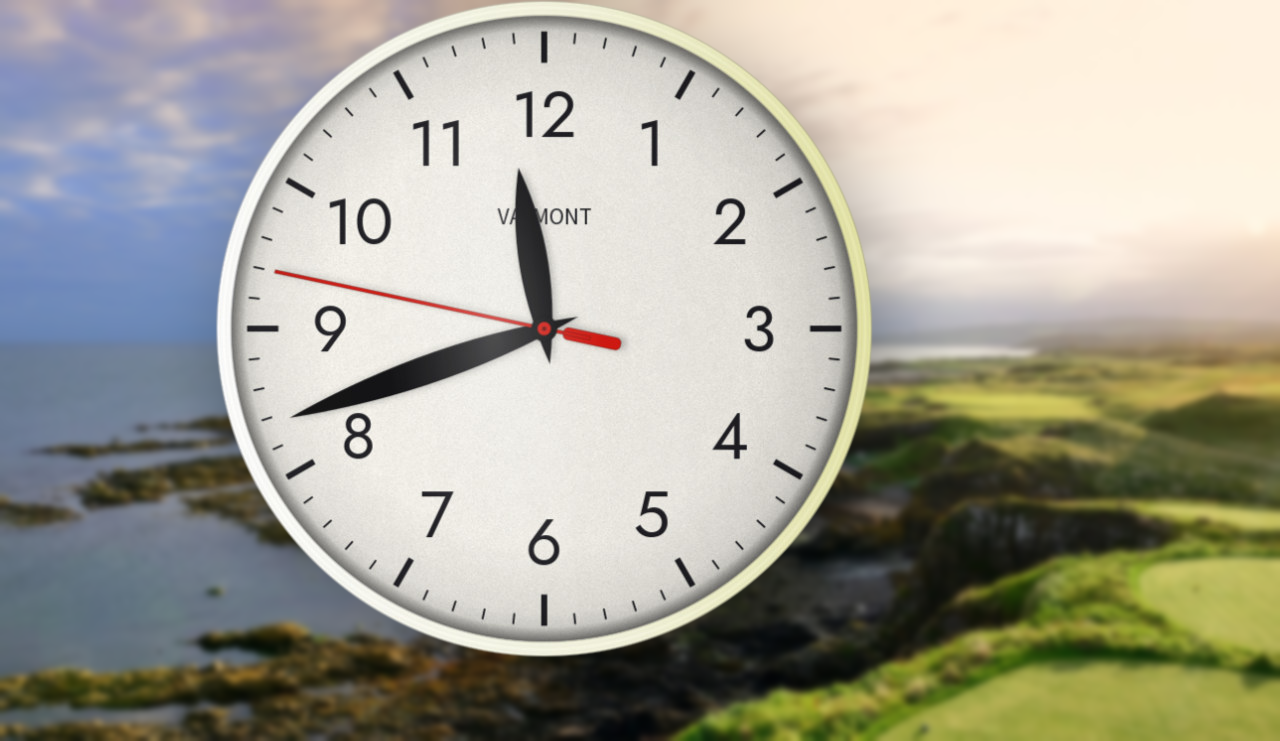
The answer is 11:41:47
